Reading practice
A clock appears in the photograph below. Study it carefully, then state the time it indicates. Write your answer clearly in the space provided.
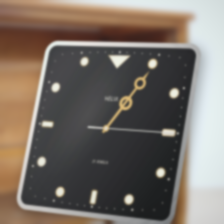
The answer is 1:05:15
